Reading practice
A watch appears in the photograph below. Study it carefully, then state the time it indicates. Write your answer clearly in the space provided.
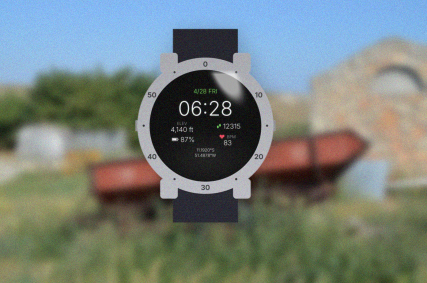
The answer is 6:28
